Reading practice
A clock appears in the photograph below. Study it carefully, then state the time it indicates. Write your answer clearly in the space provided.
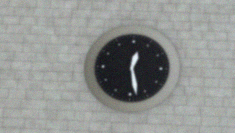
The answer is 12:28
